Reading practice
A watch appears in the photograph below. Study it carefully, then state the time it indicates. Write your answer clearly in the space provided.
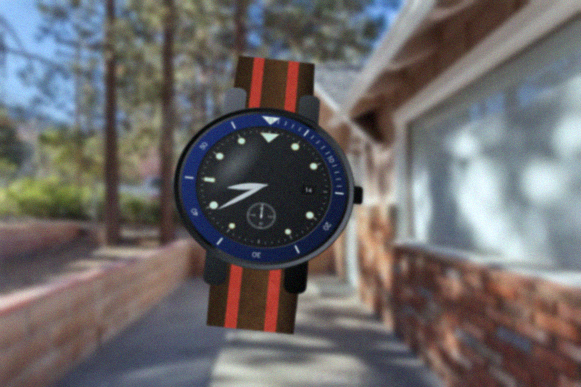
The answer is 8:39
